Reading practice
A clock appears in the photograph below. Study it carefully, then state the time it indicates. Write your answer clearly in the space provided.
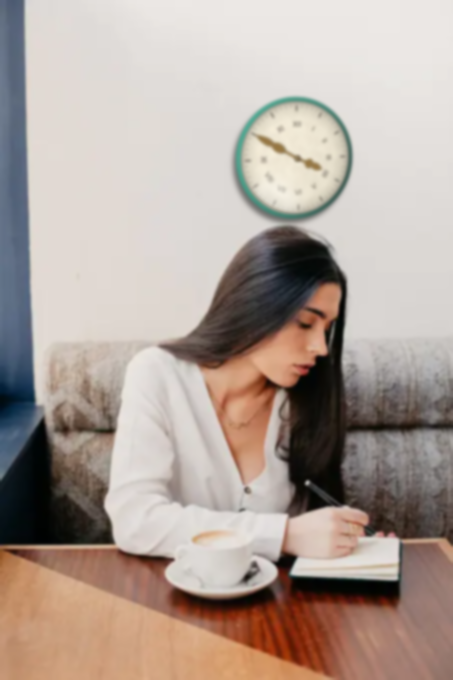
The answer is 3:50
